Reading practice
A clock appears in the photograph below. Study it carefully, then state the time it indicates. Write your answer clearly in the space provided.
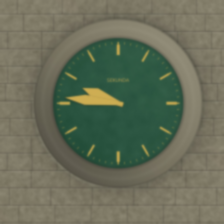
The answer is 9:46
